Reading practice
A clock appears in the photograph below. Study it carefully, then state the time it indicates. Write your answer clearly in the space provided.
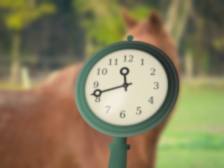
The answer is 11:42
